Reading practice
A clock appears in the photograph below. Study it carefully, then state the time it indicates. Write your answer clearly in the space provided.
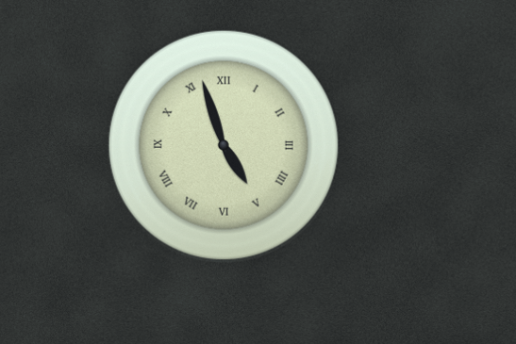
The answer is 4:57
